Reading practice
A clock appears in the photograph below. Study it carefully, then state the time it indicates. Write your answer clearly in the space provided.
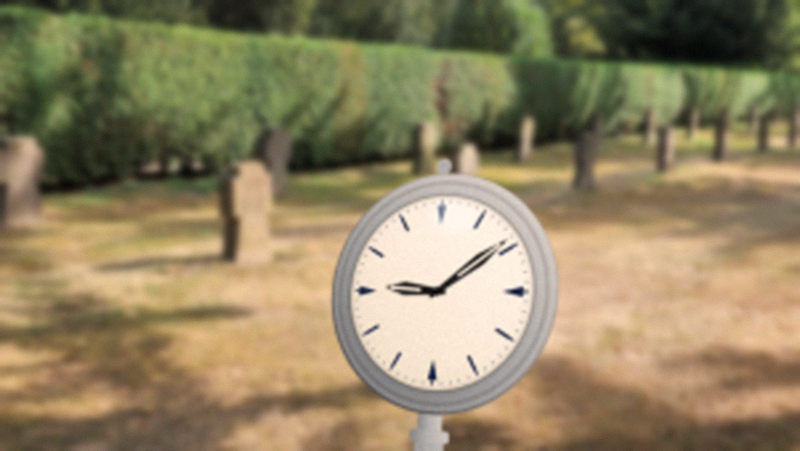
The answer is 9:09
